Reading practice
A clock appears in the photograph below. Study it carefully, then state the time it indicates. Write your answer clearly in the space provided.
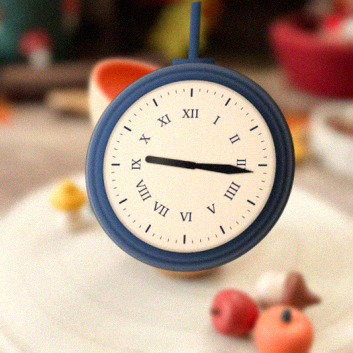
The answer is 9:16
